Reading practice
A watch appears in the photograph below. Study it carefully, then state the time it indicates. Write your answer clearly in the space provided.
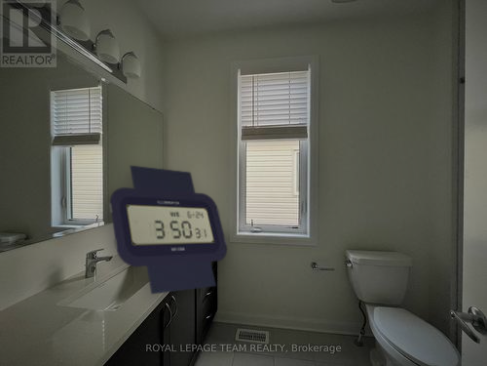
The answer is 3:50:31
